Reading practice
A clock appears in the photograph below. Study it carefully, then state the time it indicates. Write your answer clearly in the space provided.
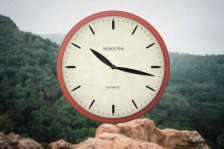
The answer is 10:17
